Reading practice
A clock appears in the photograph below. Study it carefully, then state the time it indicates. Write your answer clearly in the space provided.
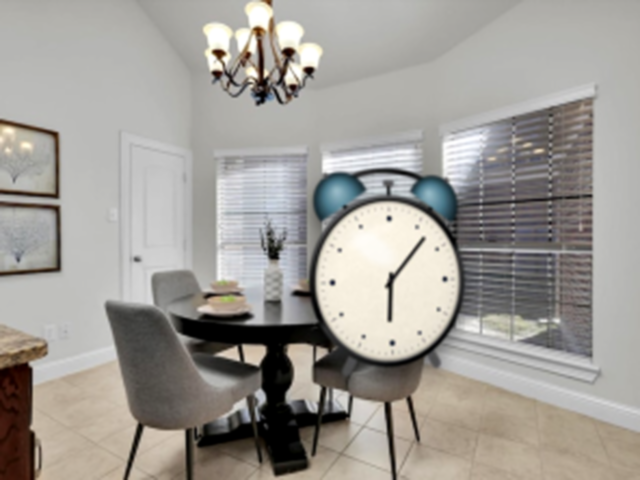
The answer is 6:07
